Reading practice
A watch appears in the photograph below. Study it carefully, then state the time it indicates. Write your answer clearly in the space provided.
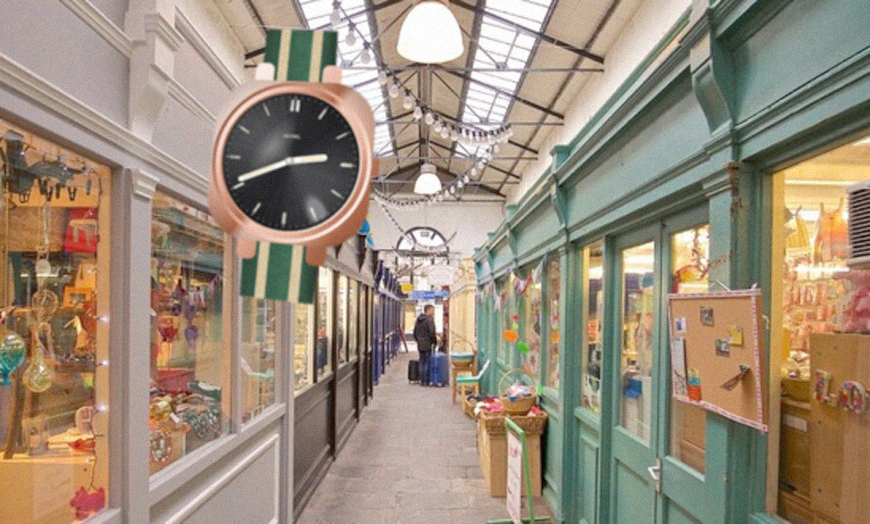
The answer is 2:41
